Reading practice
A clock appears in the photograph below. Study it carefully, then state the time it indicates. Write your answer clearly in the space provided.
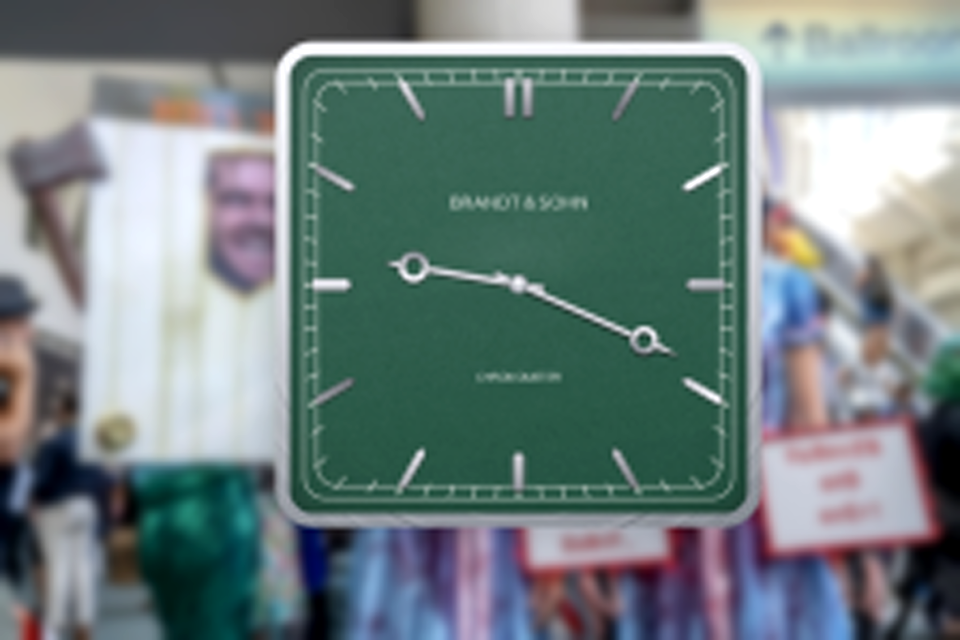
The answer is 9:19
